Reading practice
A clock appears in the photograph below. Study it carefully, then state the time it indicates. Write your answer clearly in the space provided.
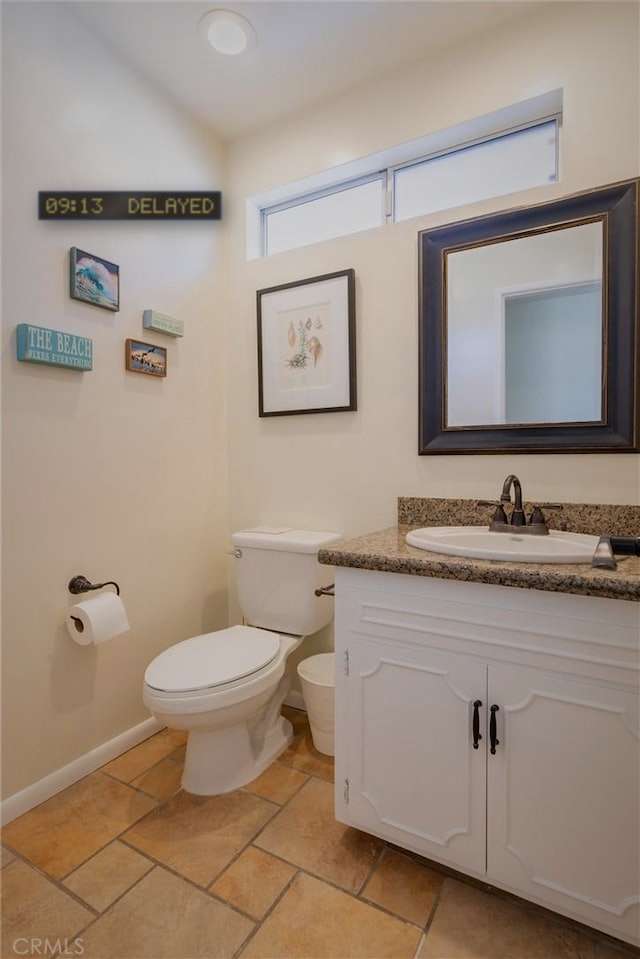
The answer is 9:13
